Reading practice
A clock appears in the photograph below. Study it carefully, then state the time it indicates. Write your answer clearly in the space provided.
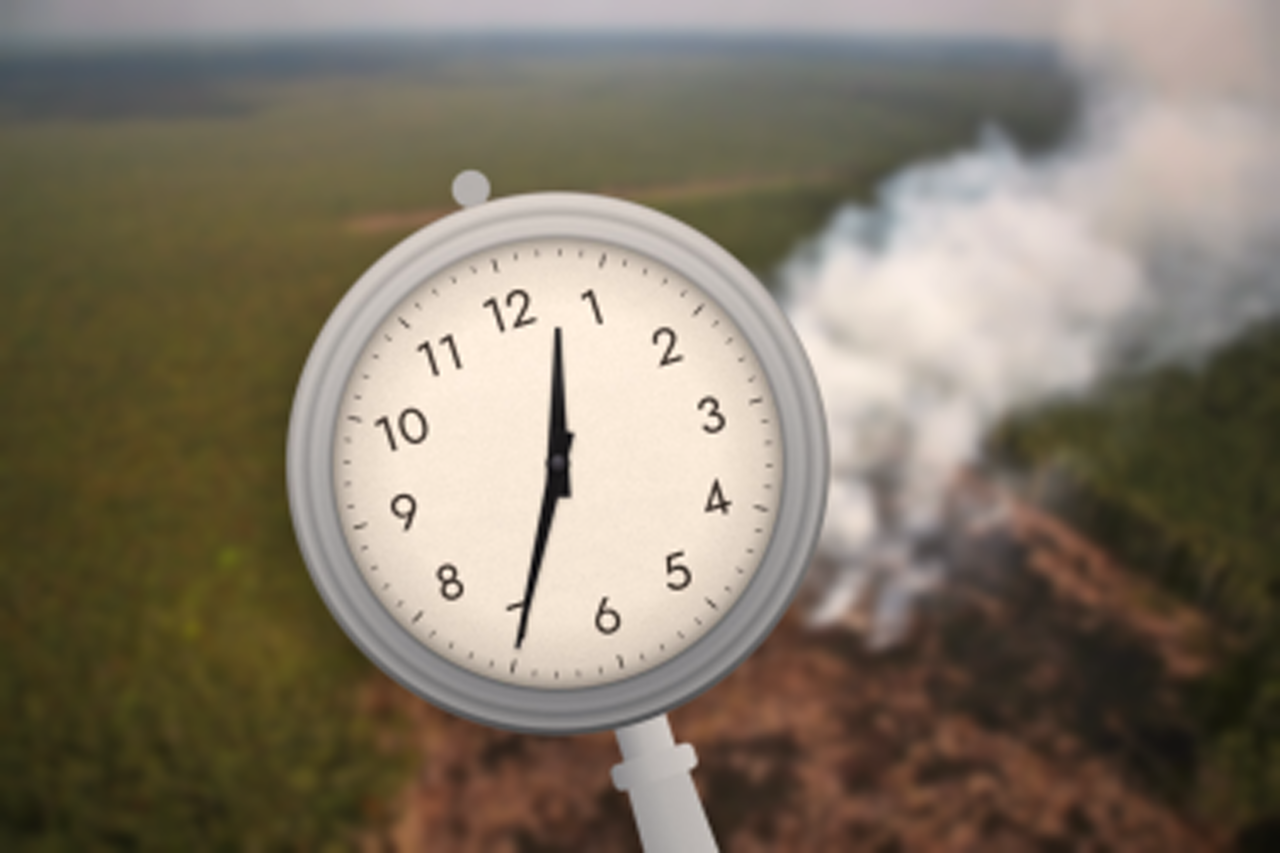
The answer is 12:35
